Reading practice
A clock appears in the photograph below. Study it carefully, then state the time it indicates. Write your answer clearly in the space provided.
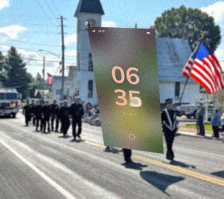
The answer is 6:35
